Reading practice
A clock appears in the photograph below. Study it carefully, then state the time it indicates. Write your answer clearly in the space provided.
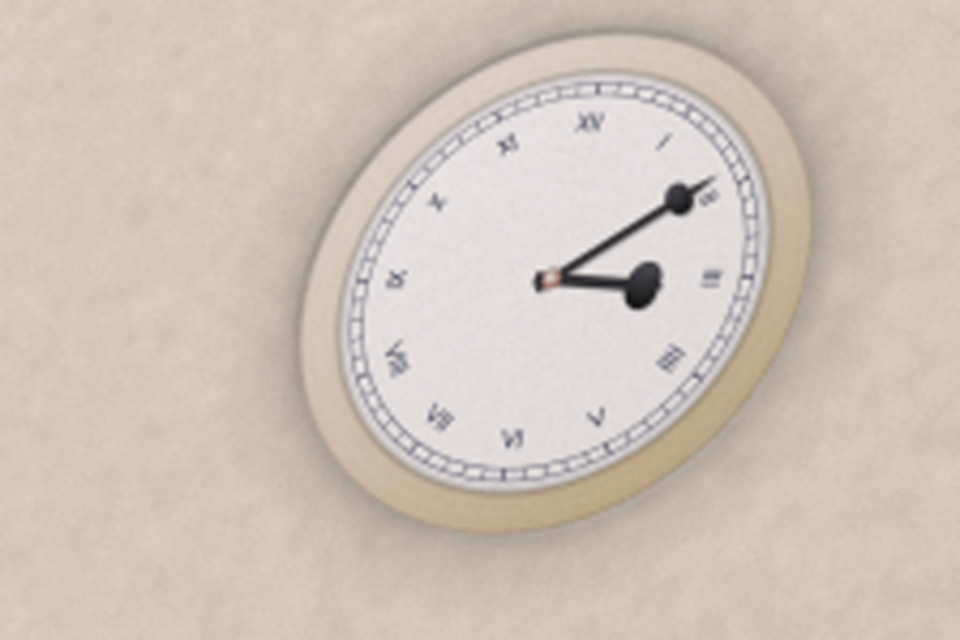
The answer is 3:09
